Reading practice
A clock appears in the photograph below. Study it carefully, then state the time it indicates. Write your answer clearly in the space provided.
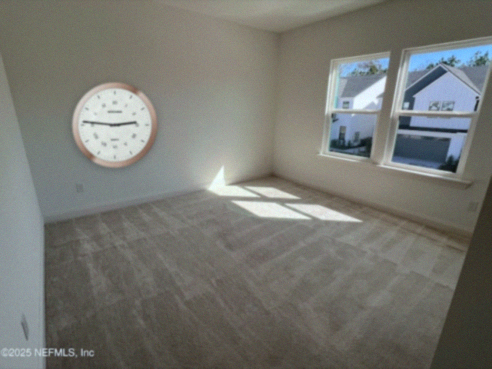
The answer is 2:46
